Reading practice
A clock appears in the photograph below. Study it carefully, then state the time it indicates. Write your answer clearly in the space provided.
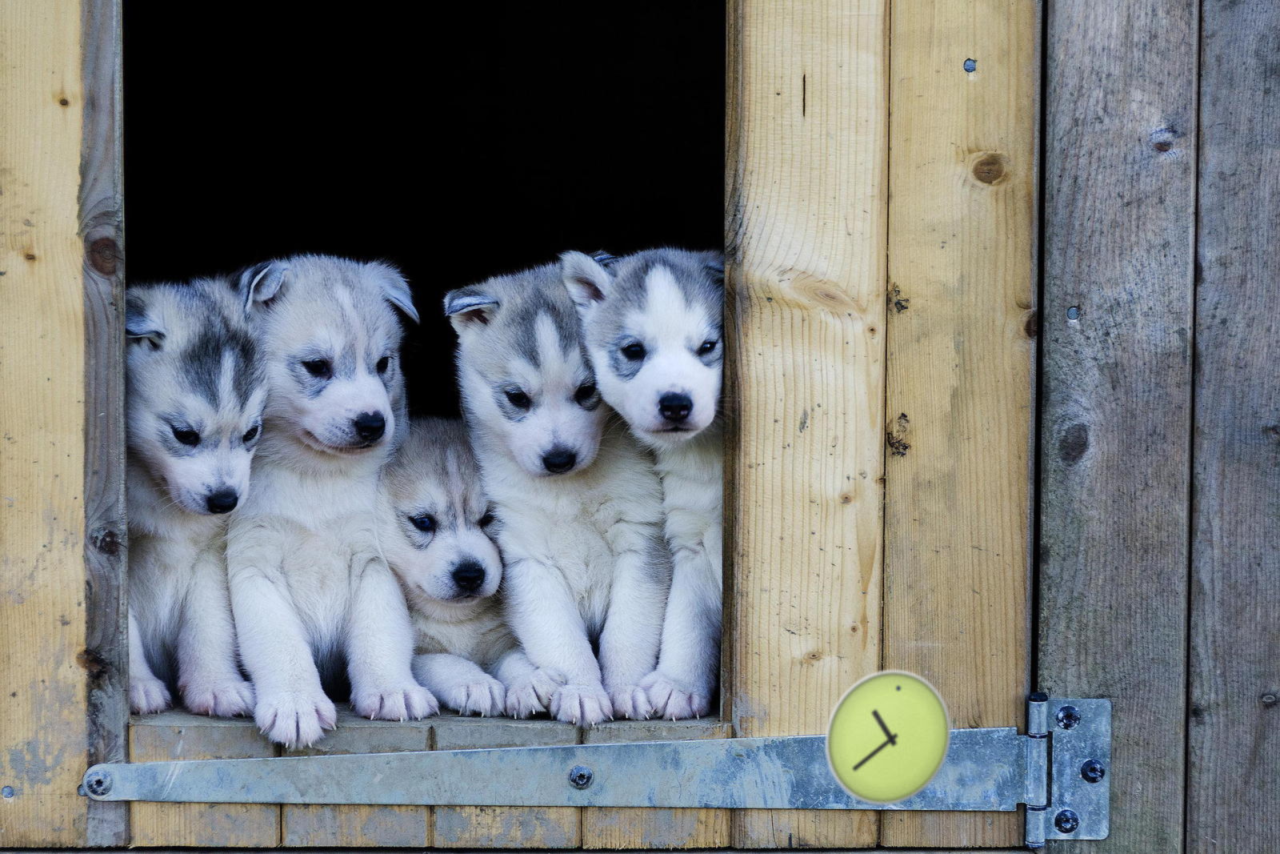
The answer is 10:38
